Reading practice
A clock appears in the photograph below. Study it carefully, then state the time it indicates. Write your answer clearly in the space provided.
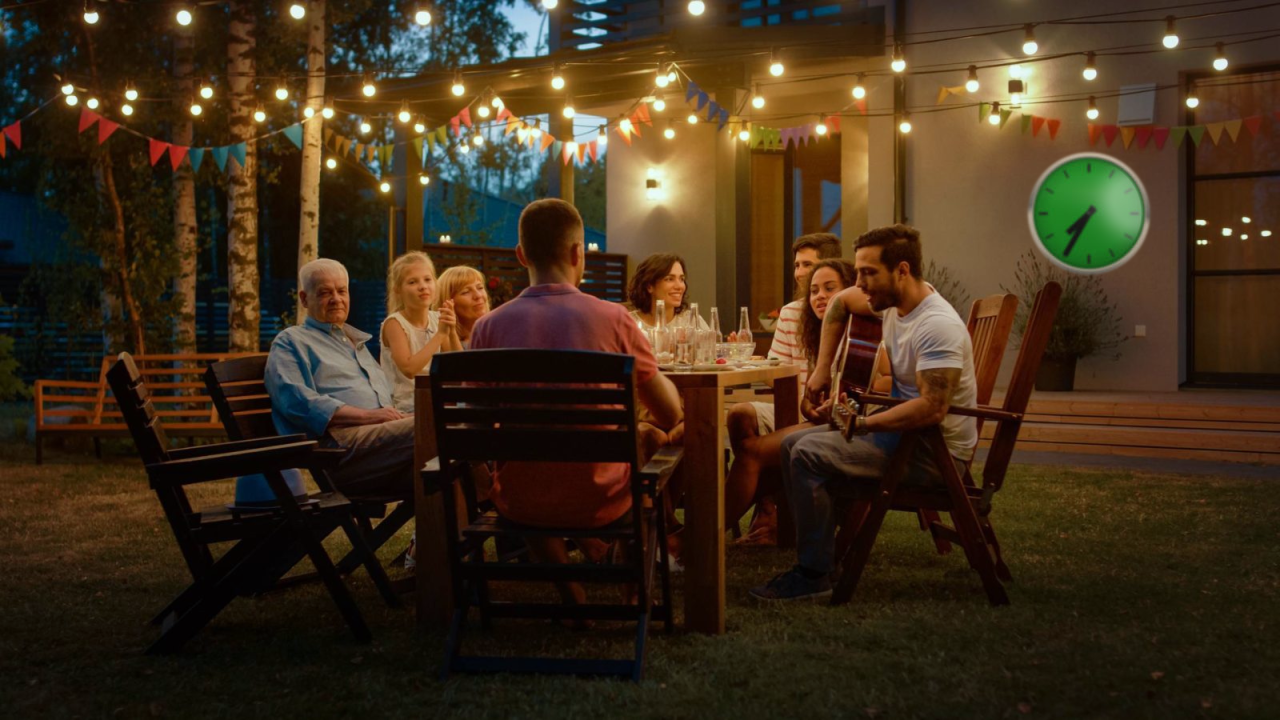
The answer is 7:35
